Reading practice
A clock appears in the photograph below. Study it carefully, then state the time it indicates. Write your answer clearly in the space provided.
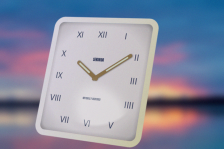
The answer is 10:09
